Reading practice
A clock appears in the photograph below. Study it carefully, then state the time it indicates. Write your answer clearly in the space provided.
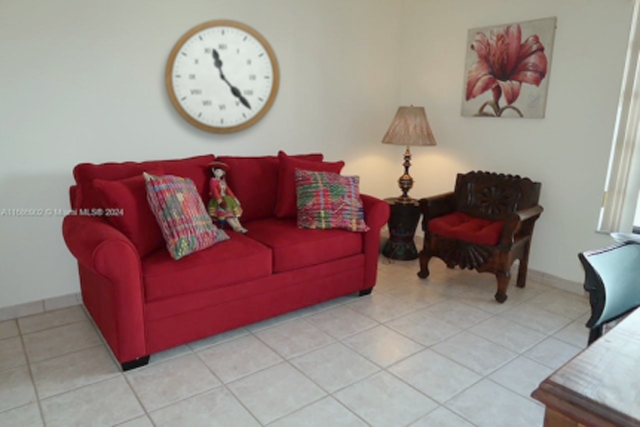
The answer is 11:23
